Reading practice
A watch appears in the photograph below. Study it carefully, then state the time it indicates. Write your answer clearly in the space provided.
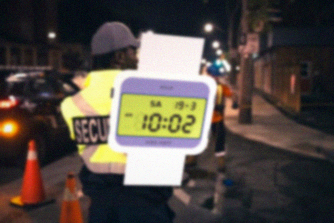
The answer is 10:02
